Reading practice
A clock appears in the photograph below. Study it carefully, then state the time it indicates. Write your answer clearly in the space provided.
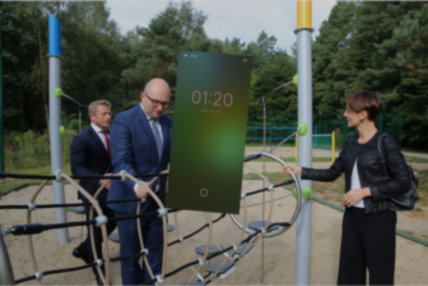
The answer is 1:20
